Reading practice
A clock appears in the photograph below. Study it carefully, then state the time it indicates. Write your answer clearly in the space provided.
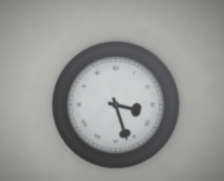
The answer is 3:27
